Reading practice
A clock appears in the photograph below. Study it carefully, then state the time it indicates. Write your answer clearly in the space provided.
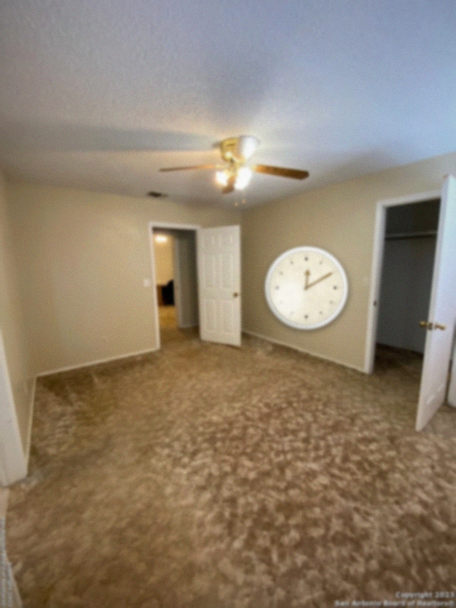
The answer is 12:10
